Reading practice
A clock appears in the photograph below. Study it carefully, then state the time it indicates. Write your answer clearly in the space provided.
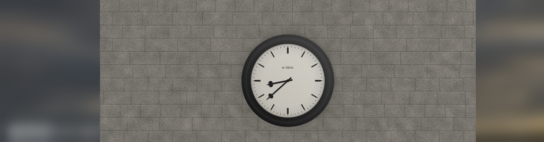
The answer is 8:38
